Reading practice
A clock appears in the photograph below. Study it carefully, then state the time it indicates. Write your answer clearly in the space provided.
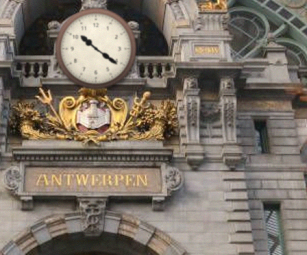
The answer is 10:21
